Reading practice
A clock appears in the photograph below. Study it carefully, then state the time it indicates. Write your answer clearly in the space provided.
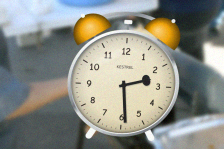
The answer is 2:29
